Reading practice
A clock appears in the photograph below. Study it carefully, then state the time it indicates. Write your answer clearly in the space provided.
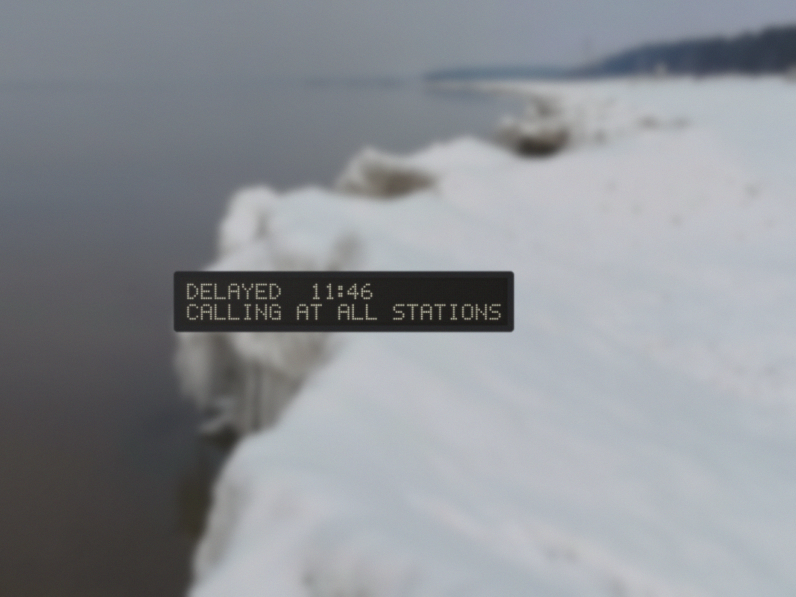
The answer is 11:46
